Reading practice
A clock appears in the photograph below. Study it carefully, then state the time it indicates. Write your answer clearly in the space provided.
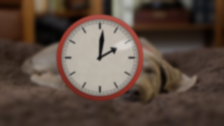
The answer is 2:01
